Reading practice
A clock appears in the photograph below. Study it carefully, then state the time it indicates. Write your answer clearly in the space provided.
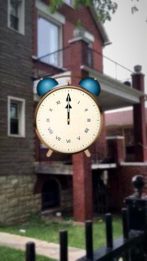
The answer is 12:00
